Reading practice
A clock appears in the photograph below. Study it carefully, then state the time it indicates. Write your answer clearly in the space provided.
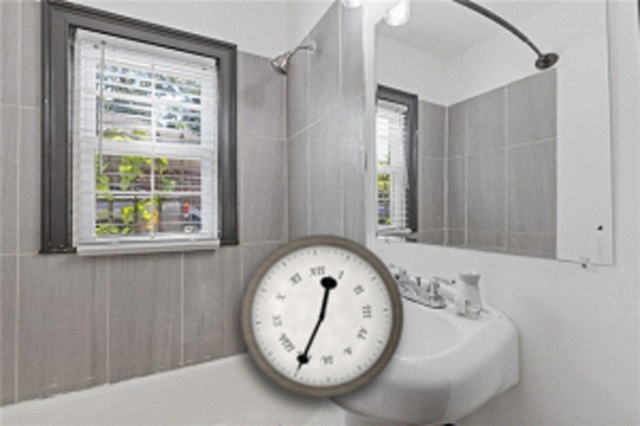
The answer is 12:35
